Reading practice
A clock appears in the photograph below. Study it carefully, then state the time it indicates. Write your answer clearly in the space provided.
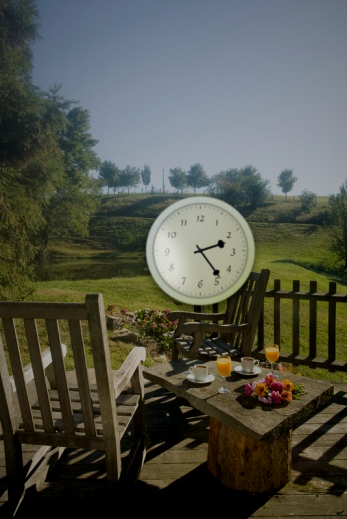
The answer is 2:24
